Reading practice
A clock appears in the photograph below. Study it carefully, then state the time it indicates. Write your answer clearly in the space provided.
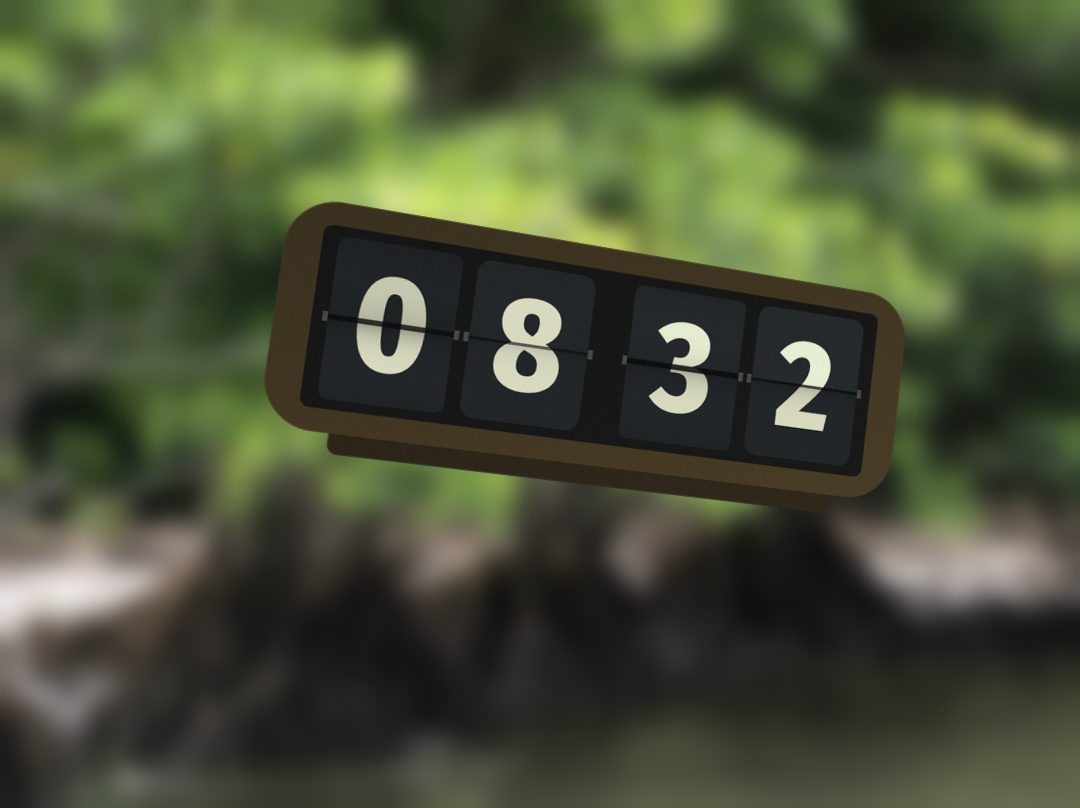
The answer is 8:32
